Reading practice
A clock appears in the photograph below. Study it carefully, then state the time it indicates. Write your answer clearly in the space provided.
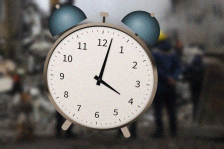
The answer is 4:02
